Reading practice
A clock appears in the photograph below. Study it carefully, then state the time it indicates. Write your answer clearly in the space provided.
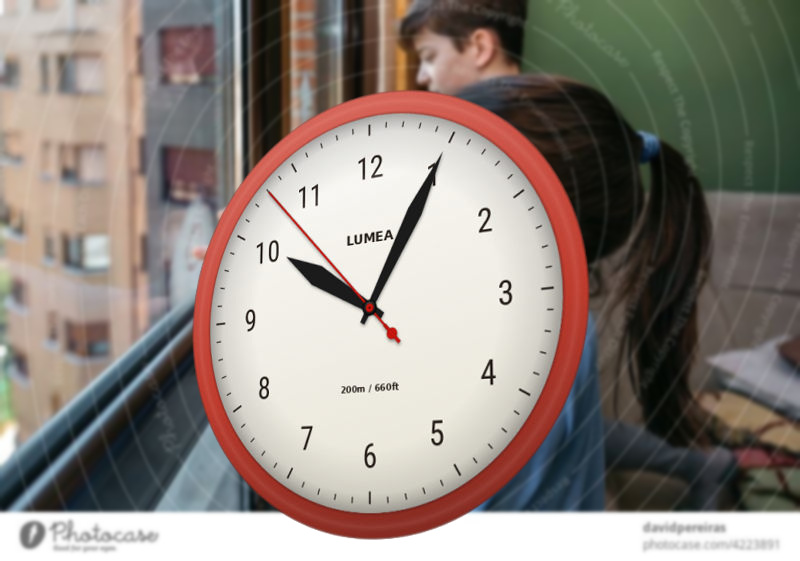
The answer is 10:04:53
